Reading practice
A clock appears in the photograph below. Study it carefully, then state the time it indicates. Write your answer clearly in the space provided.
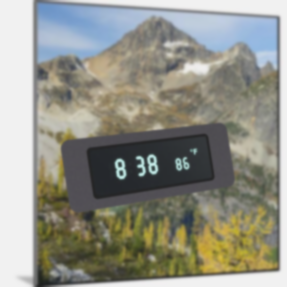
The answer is 8:38
